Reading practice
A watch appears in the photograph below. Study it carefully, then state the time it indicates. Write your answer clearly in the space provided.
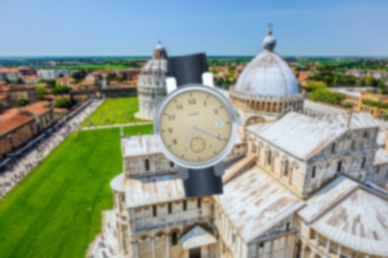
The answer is 7:20
